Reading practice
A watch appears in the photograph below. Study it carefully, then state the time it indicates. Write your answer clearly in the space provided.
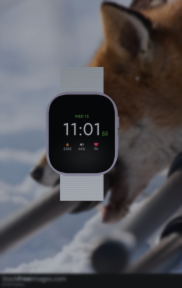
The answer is 11:01
